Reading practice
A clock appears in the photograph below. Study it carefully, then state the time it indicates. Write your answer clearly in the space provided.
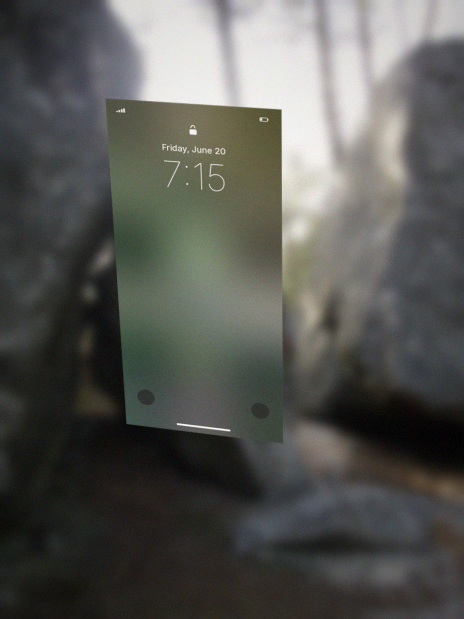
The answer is 7:15
